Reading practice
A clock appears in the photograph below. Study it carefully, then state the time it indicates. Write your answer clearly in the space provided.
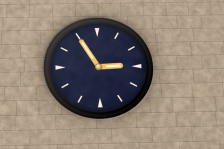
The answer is 2:55
